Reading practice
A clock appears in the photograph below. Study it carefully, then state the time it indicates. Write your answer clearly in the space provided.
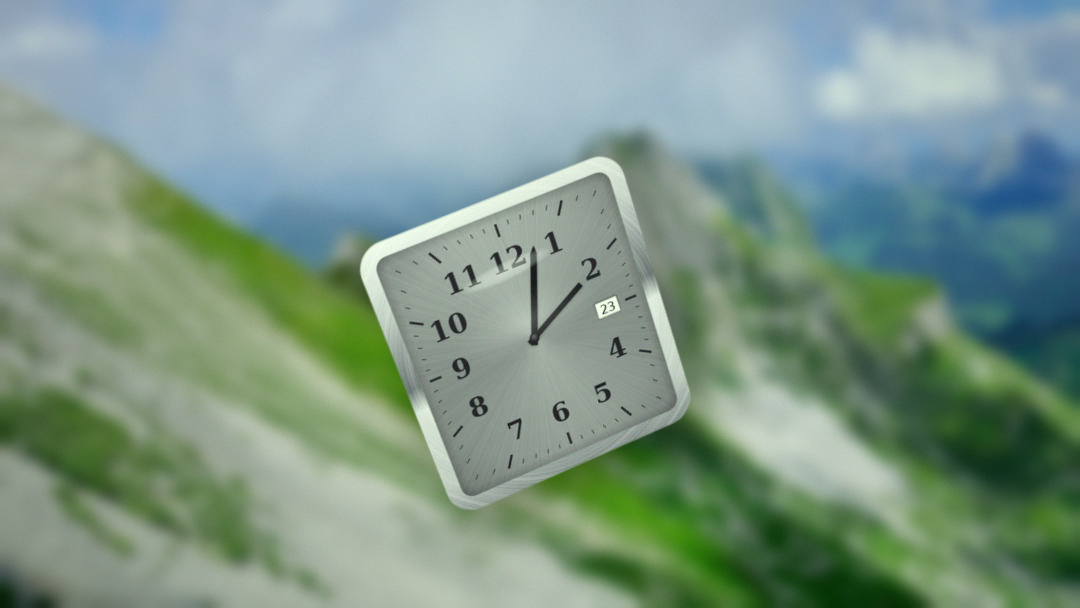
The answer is 2:03
